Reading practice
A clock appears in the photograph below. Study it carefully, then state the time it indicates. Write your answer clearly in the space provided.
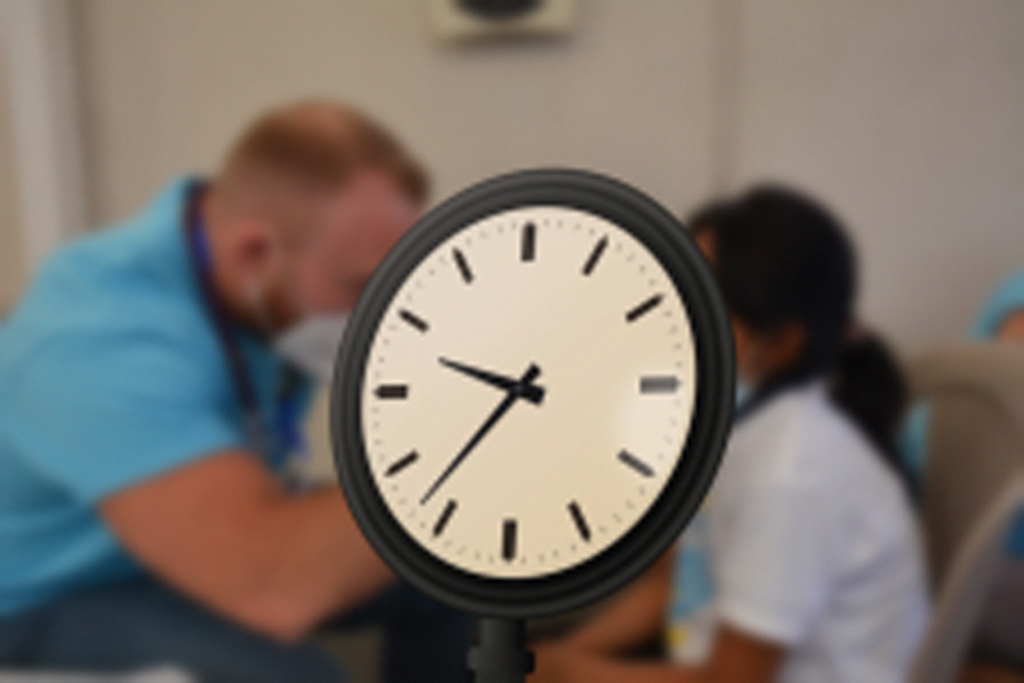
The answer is 9:37
